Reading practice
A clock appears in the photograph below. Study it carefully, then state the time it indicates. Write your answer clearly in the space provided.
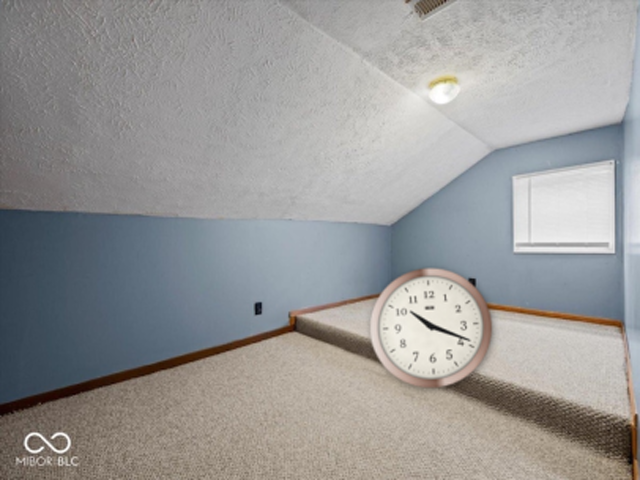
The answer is 10:19
